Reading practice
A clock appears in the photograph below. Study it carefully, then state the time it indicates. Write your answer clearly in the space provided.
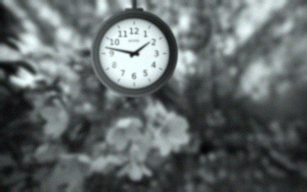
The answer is 1:47
